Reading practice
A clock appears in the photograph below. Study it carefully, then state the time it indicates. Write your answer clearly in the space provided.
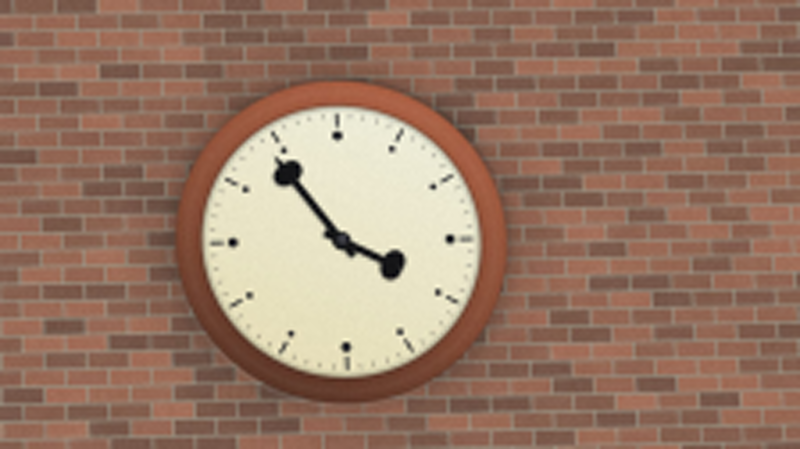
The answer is 3:54
